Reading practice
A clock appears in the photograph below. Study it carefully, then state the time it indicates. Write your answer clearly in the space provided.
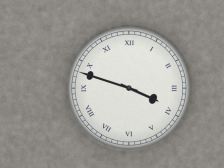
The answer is 3:48
